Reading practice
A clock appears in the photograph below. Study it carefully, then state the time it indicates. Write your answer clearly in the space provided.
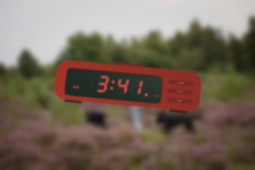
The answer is 3:41
